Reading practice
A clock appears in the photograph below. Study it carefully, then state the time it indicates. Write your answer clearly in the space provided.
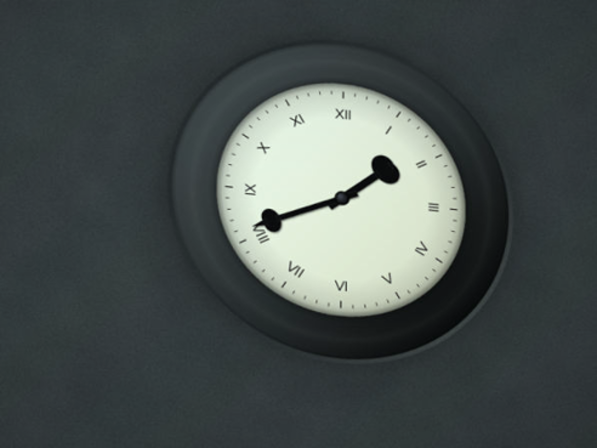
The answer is 1:41
